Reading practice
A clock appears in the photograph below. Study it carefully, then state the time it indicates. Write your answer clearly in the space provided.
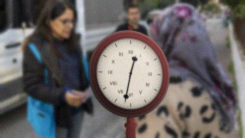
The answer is 12:32
